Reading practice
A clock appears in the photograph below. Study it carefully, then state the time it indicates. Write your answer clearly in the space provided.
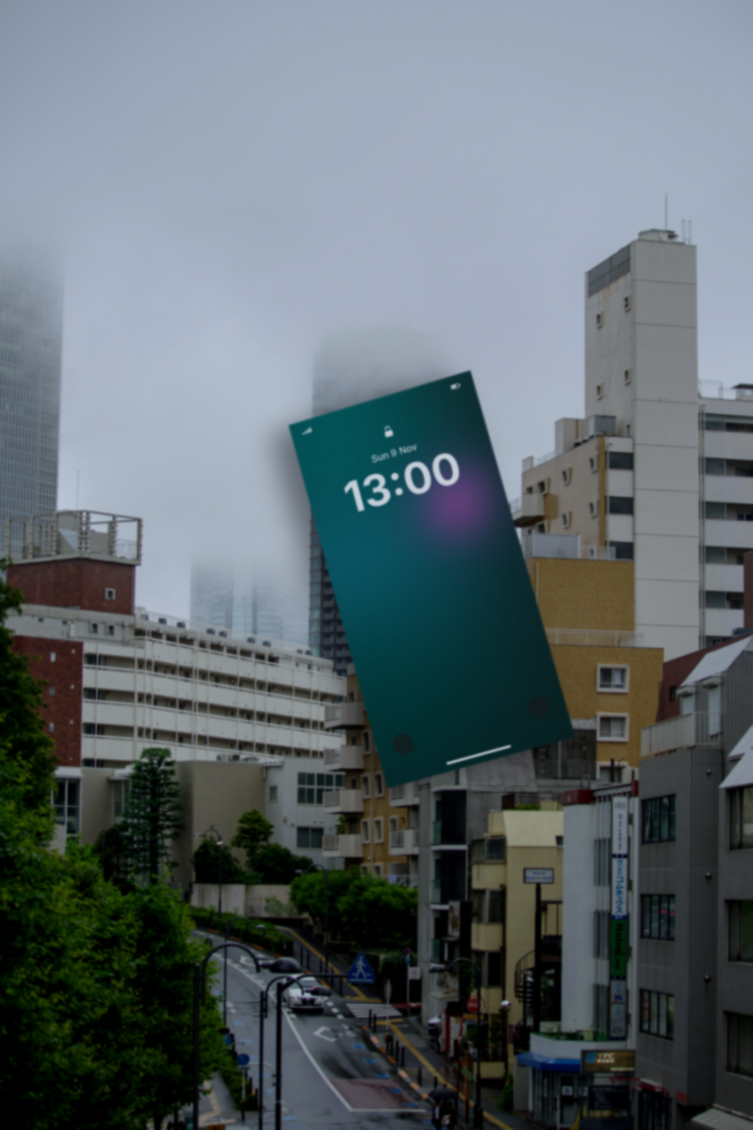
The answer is 13:00
